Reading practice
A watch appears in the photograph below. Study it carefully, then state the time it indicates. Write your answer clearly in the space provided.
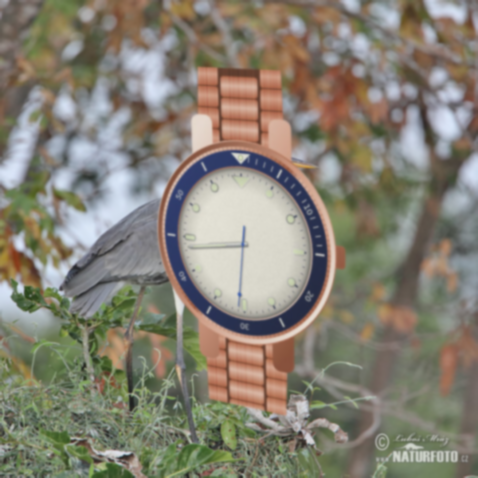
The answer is 8:43:31
